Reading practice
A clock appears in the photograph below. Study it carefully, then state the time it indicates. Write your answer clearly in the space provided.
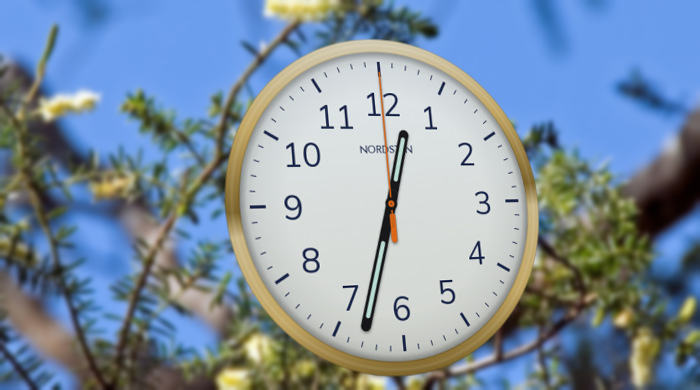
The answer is 12:33:00
